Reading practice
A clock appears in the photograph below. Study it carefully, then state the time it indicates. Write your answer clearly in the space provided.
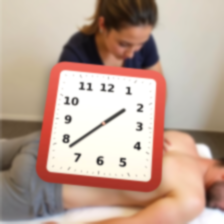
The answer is 1:38
